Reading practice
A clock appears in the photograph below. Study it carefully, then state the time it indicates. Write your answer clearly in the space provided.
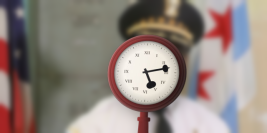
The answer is 5:13
